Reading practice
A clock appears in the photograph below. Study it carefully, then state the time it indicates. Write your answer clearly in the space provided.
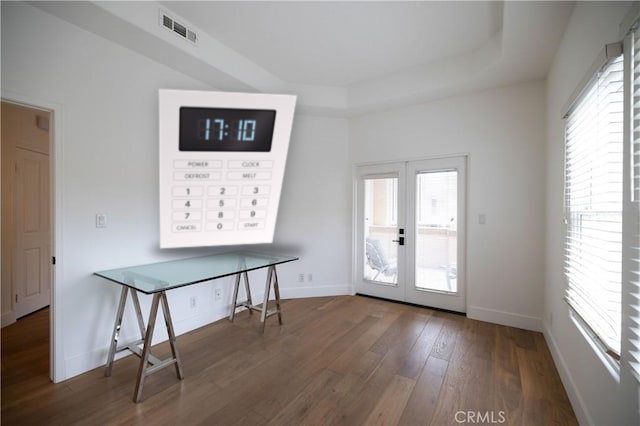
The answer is 17:10
